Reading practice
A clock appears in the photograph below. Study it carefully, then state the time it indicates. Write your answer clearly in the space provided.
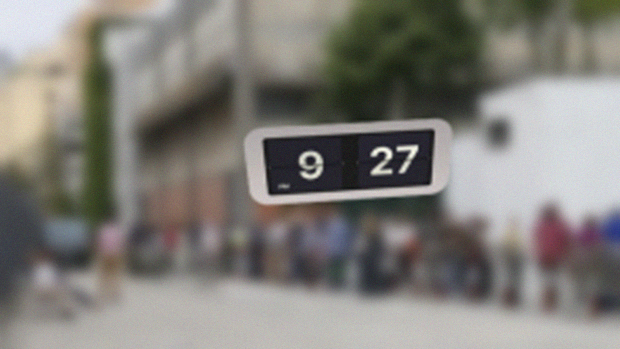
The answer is 9:27
